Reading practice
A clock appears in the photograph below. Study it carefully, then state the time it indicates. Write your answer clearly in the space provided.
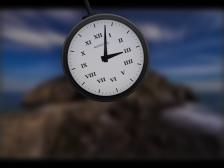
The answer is 3:03
